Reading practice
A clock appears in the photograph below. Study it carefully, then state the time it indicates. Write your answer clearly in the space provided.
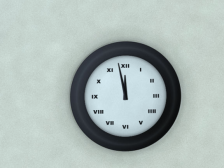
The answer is 11:58
